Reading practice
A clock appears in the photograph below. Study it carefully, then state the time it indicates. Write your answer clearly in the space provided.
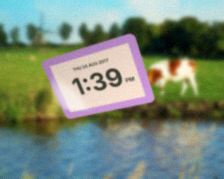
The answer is 1:39
